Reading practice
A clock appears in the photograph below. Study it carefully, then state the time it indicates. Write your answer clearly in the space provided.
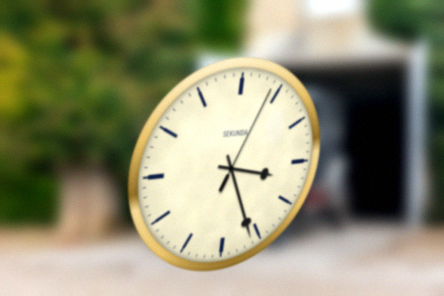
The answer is 3:26:04
